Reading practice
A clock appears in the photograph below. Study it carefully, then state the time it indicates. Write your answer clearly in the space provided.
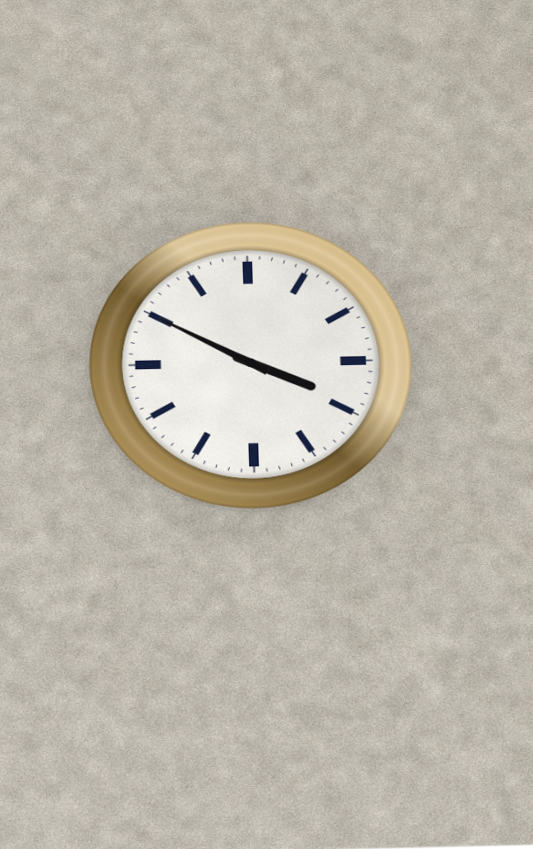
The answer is 3:50
